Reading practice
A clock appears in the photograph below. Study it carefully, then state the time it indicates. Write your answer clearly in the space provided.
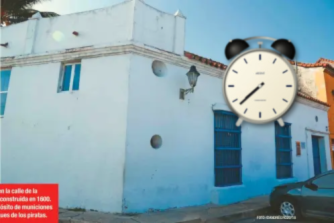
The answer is 7:38
